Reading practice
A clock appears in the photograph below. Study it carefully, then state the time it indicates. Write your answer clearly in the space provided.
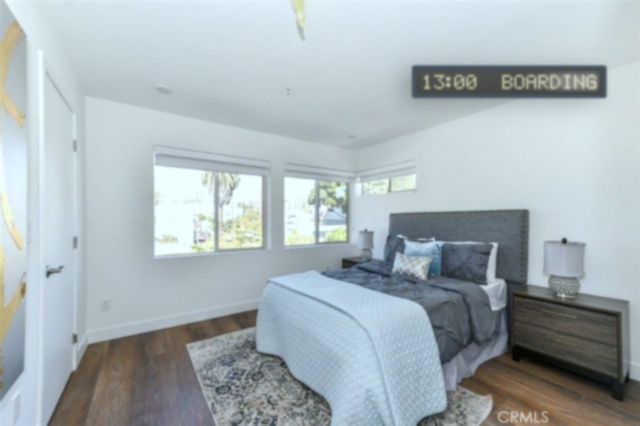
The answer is 13:00
